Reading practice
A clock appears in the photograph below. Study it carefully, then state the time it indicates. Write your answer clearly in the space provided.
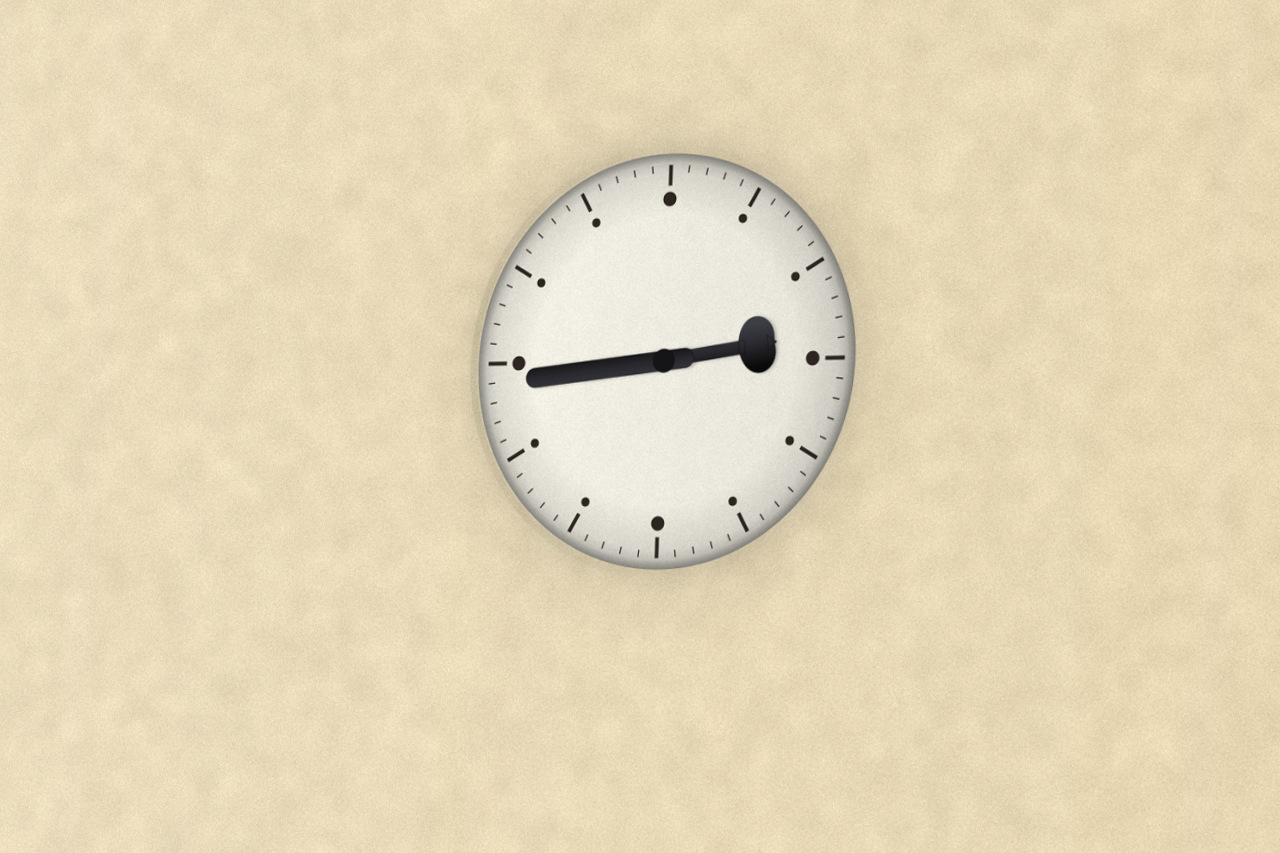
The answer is 2:44
